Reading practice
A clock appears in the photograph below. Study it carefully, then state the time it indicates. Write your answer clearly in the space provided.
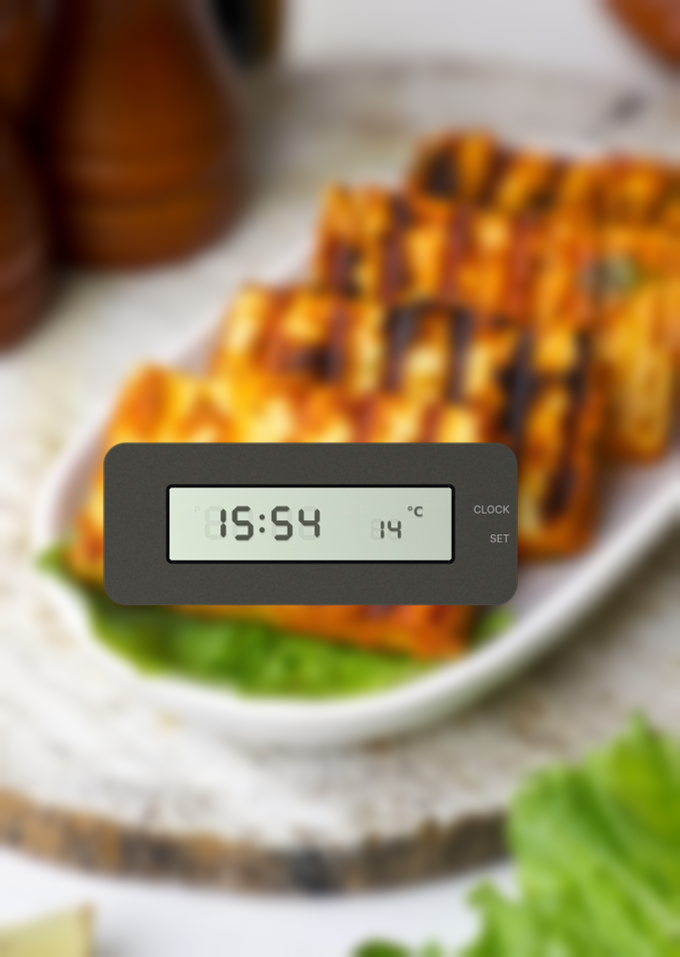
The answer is 15:54
